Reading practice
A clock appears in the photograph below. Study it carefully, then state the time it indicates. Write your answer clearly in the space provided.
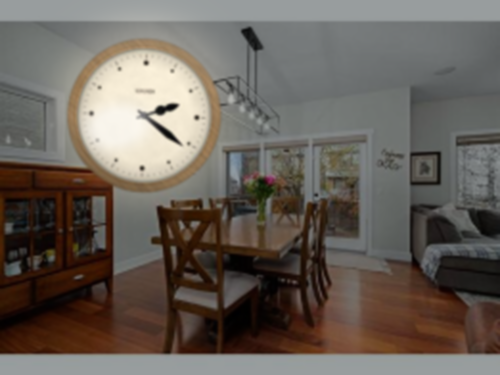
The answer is 2:21
